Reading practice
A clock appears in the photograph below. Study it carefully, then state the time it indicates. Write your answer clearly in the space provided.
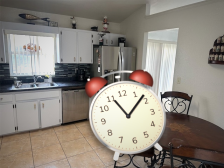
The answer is 11:08
